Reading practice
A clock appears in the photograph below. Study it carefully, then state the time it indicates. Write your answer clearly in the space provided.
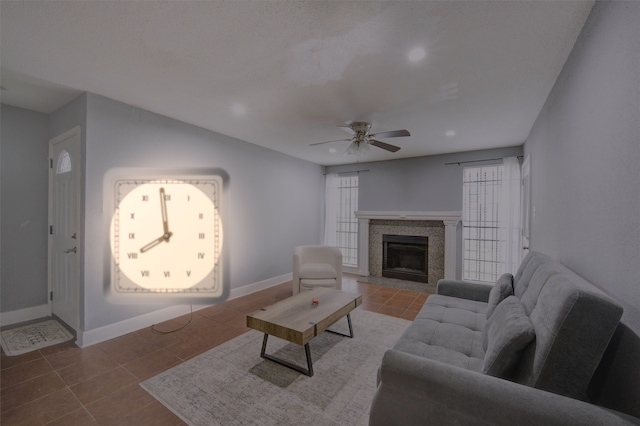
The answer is 7:59
